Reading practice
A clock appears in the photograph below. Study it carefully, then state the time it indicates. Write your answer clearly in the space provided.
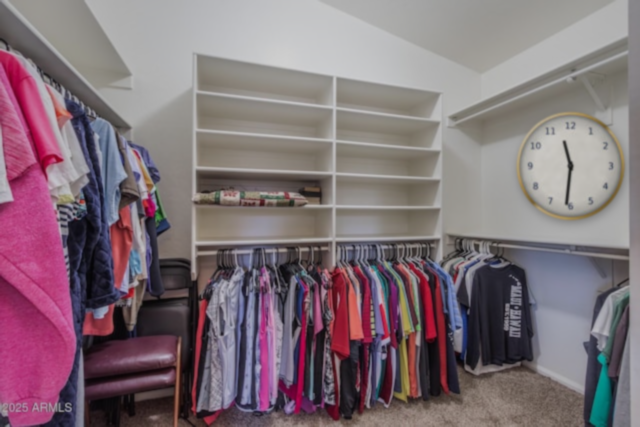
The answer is 11:31
